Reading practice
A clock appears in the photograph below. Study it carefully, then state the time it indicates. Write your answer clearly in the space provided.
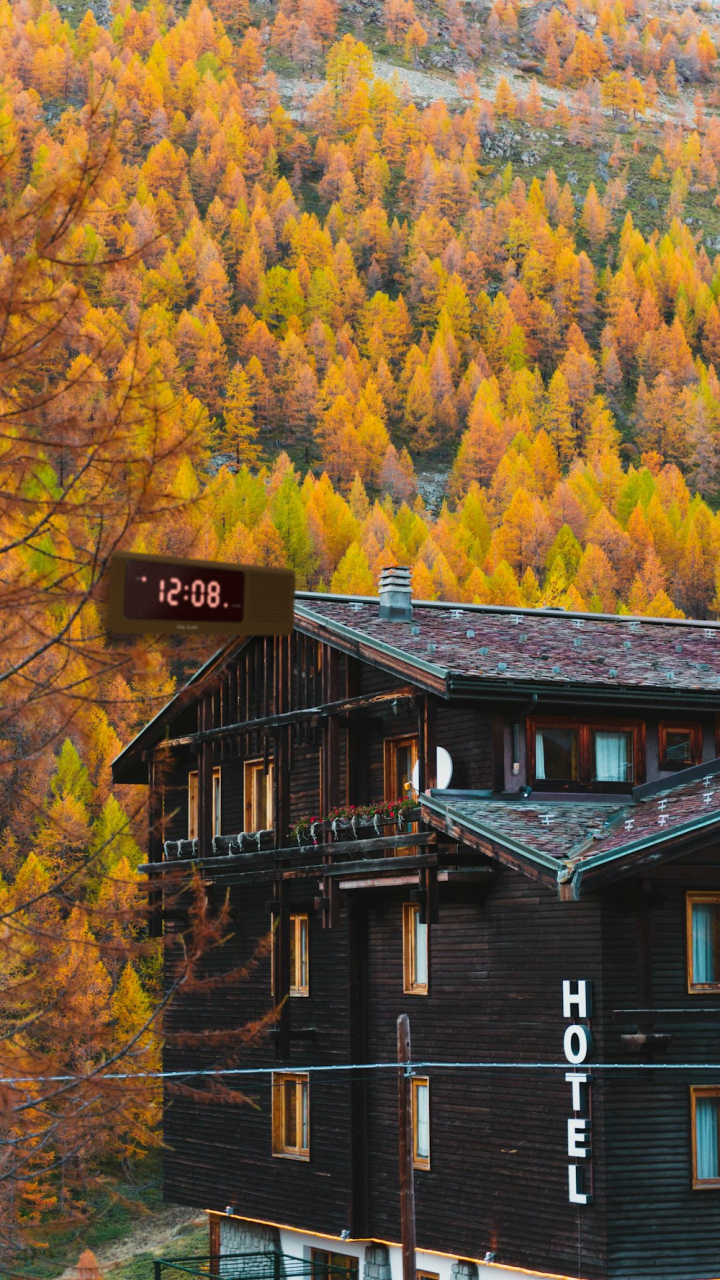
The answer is 12:08
